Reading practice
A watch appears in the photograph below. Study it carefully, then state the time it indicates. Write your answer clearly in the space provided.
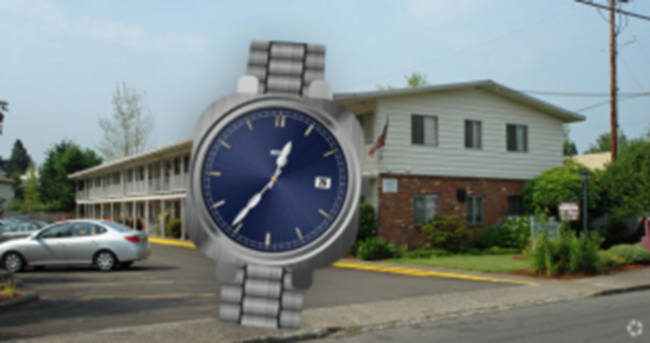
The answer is 12:36
